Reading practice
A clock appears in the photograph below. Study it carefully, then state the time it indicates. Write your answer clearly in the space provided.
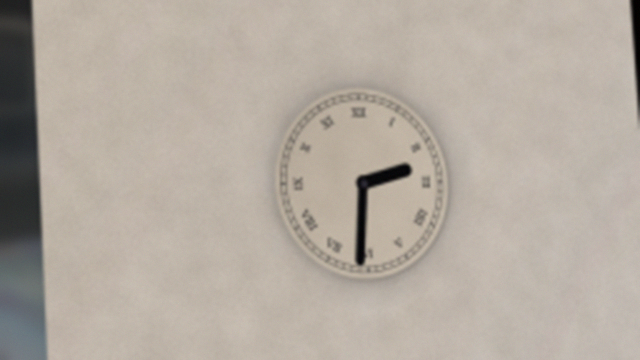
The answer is 2:31
